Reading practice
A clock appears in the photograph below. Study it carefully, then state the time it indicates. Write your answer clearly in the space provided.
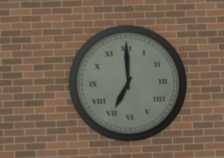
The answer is 7:00
